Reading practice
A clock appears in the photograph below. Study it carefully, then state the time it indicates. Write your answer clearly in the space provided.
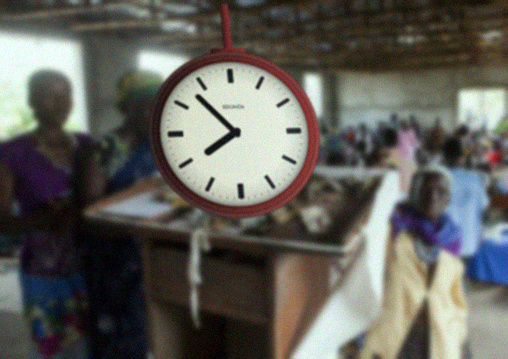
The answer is 7:53
